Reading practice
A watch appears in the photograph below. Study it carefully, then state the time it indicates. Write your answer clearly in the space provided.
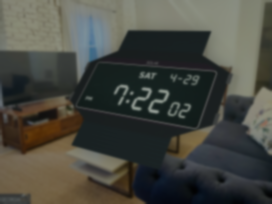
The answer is 7:22:02
